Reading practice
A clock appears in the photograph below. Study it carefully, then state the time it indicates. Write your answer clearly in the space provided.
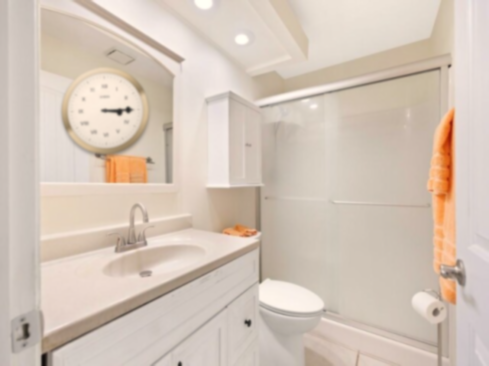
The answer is 3:15
